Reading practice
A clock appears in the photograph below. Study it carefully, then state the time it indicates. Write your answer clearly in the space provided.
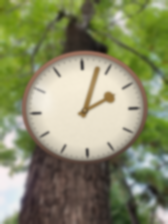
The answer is 2:03
